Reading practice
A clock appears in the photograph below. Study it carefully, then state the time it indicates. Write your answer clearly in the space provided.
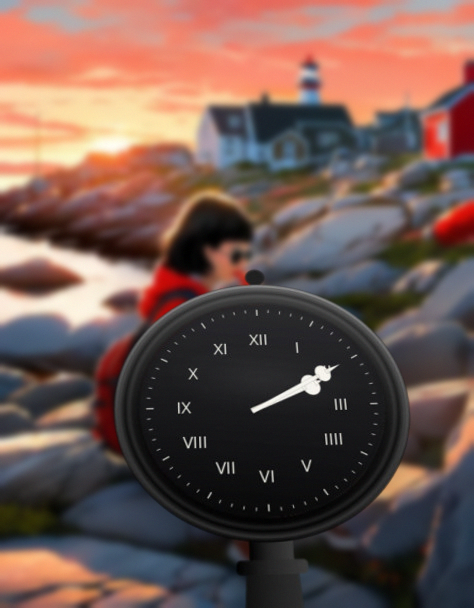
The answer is 2:10
